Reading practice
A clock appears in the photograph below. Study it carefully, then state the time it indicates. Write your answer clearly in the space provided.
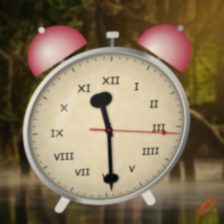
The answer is 11:29:16
